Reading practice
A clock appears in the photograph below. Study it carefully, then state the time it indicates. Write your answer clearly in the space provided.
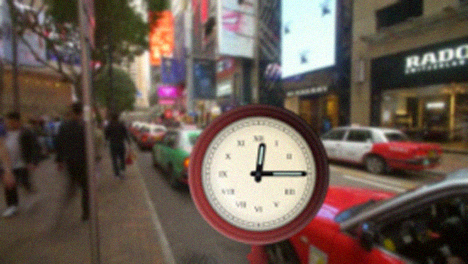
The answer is 12:15
